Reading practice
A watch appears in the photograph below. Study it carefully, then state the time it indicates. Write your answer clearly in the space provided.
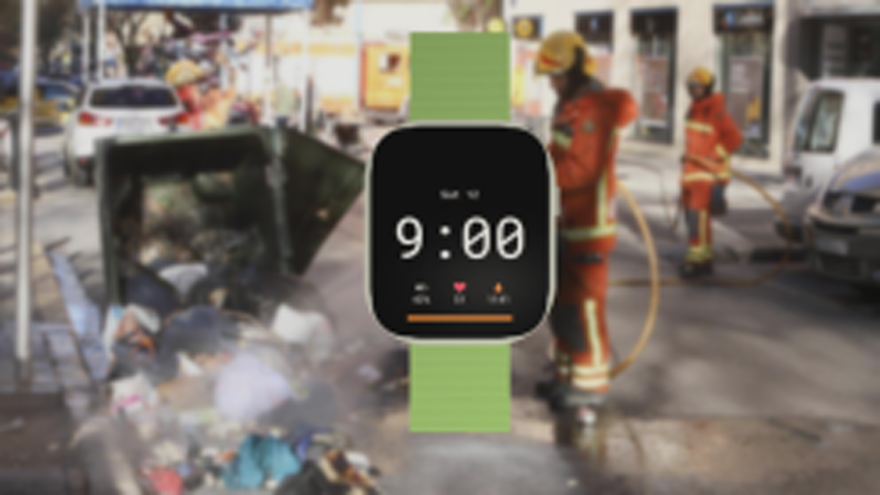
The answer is 9:00
